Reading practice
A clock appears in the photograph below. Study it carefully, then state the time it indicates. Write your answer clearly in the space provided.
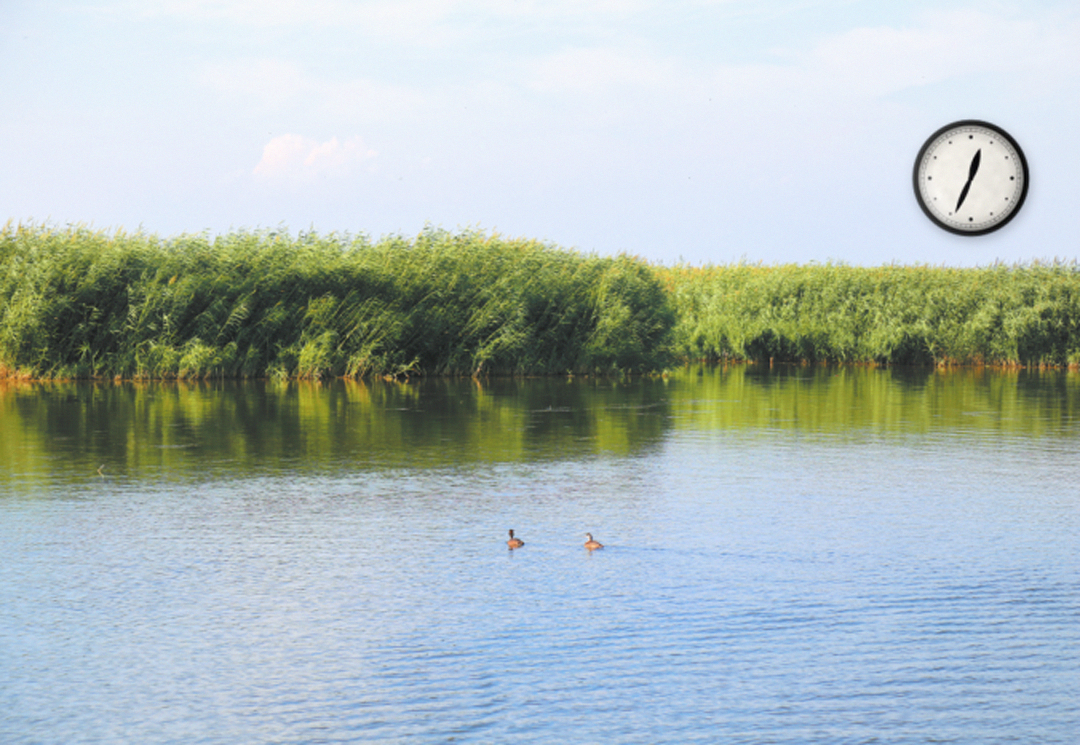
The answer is 12:34
